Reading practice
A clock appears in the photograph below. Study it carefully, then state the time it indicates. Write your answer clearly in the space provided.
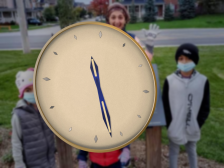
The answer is 11:27
